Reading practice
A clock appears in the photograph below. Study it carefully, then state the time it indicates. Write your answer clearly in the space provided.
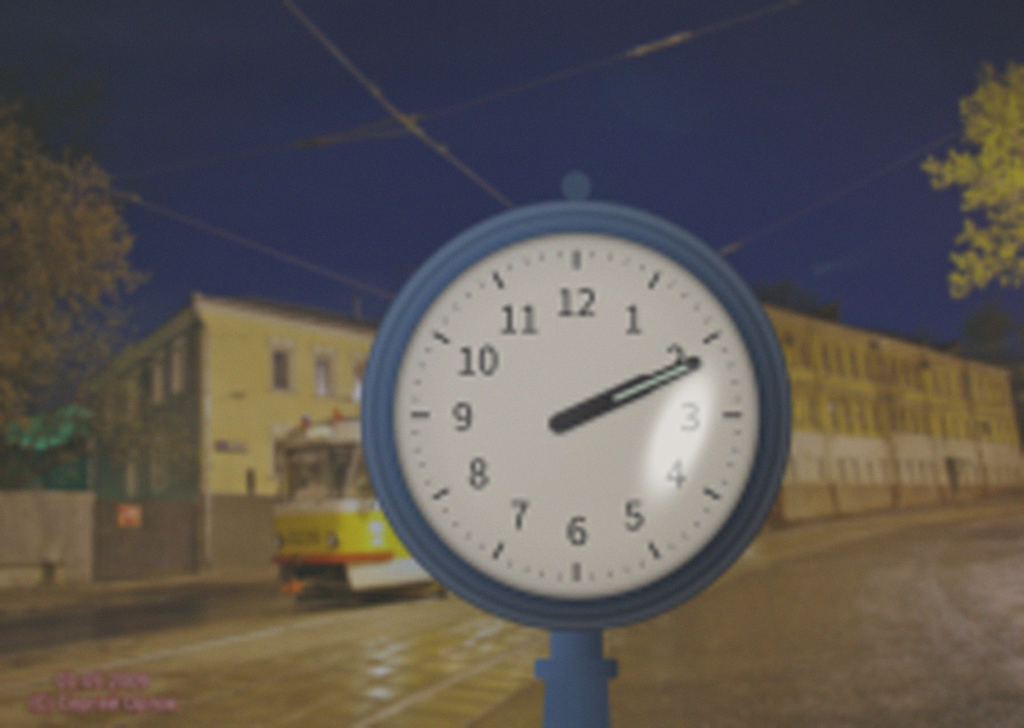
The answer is 2:11
